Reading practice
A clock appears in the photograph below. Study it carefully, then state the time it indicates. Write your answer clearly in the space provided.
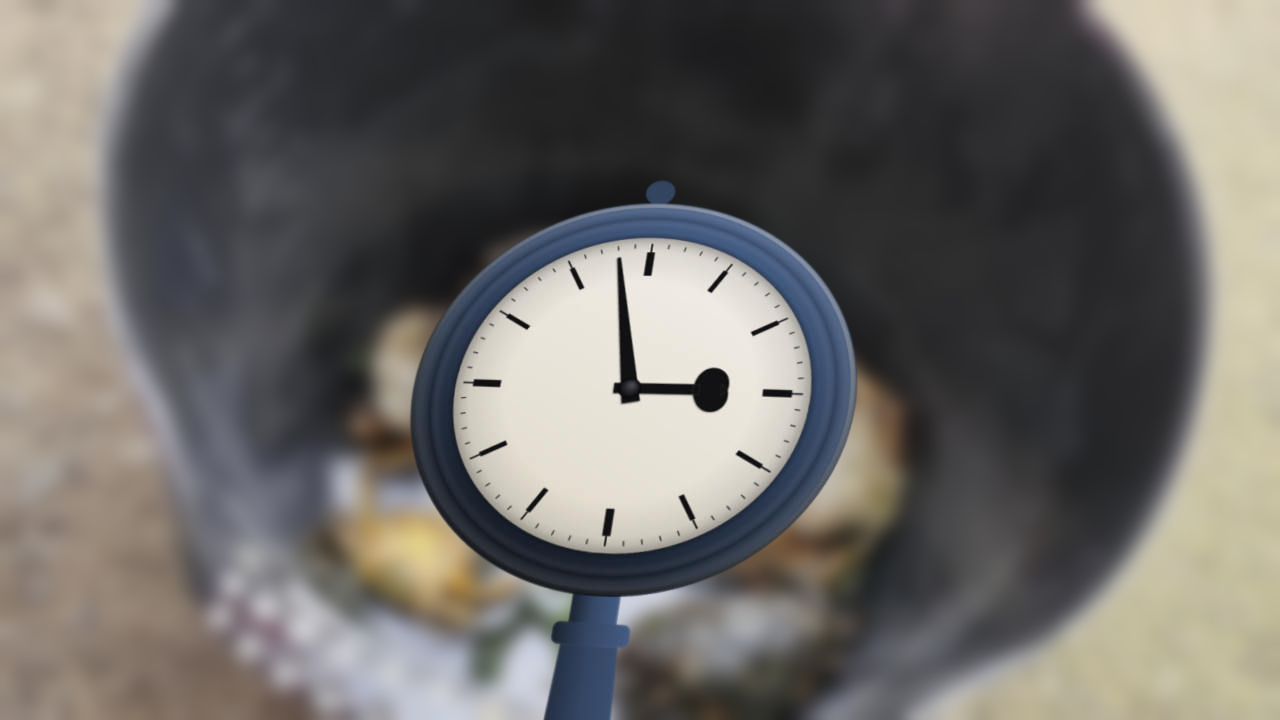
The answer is 2:58
